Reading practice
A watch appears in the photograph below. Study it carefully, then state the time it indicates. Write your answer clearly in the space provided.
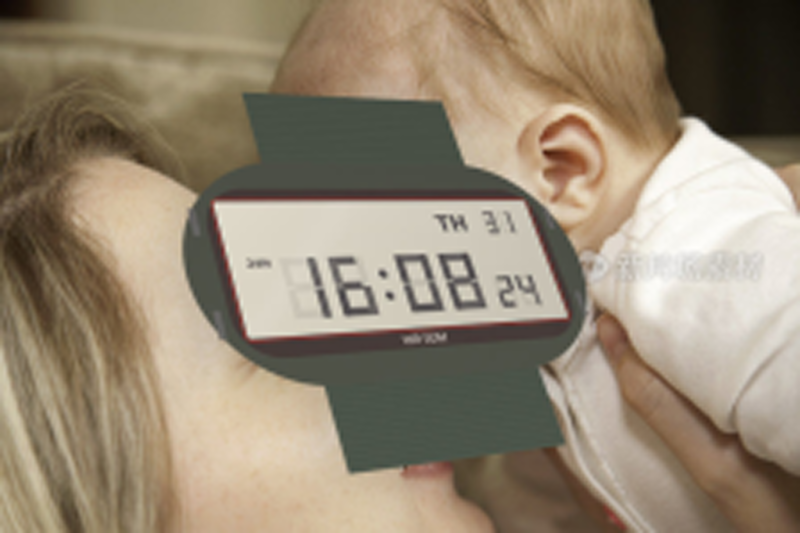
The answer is 16:08:24
